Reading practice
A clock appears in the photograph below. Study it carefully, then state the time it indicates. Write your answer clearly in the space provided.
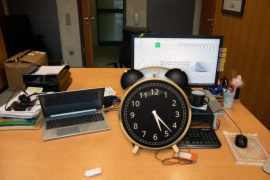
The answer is 5:23
